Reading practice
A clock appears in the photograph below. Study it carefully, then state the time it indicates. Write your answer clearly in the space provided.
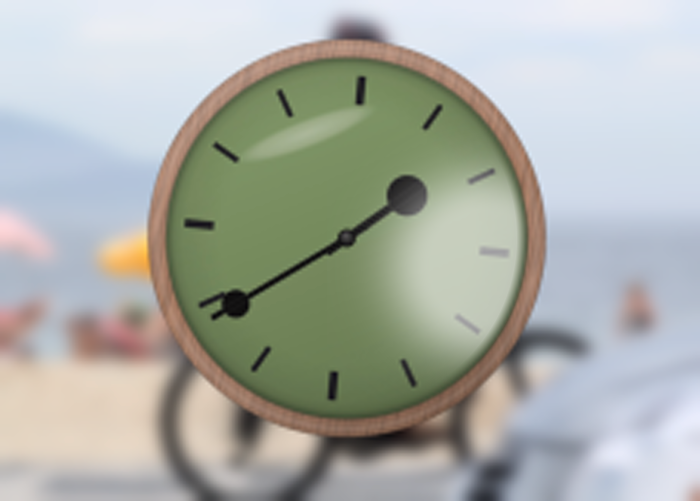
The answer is 1:39
